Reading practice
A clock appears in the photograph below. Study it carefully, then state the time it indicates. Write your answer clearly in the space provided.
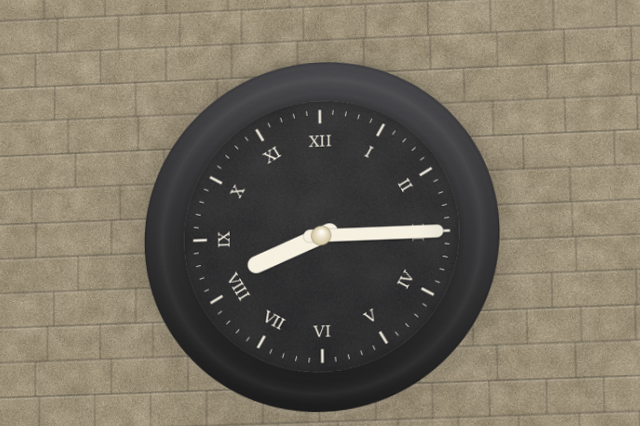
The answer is 8:15
